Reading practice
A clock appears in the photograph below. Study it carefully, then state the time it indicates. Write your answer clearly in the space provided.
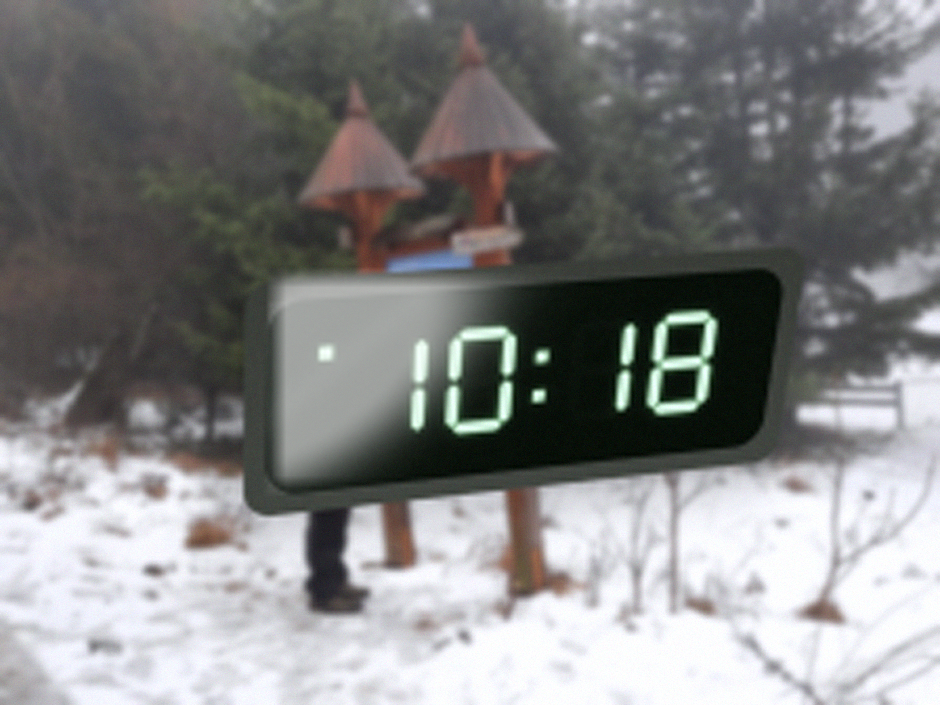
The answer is 10:18
